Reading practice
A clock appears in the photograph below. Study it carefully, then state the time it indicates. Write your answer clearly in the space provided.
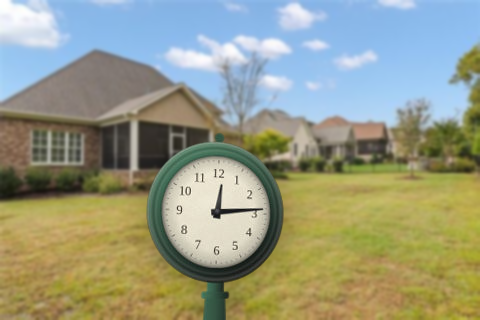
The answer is 12:14
